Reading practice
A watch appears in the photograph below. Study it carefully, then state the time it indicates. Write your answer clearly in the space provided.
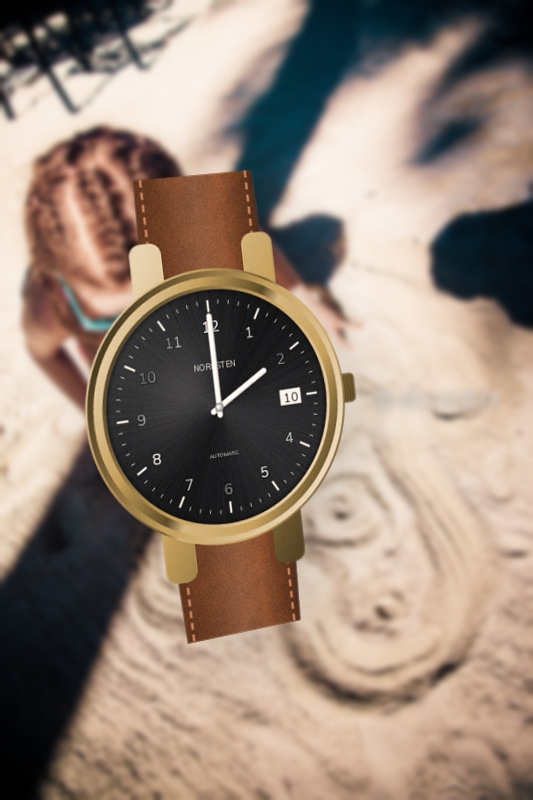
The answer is 2:00
